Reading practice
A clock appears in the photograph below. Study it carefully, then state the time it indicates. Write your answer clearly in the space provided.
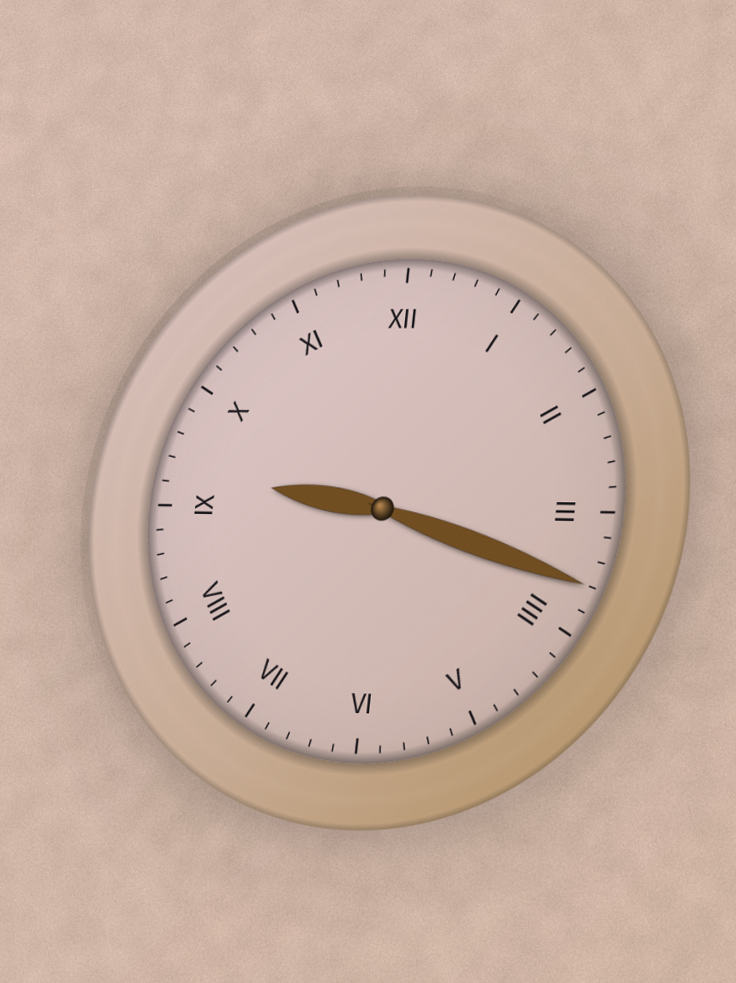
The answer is 9:18
